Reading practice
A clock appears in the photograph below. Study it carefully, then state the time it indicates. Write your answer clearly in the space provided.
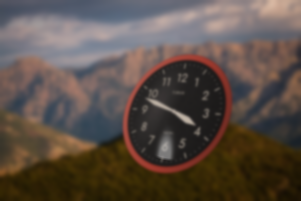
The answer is 3:48
